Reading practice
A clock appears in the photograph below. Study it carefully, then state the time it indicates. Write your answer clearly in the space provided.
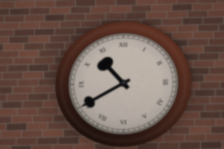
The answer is 10:40
